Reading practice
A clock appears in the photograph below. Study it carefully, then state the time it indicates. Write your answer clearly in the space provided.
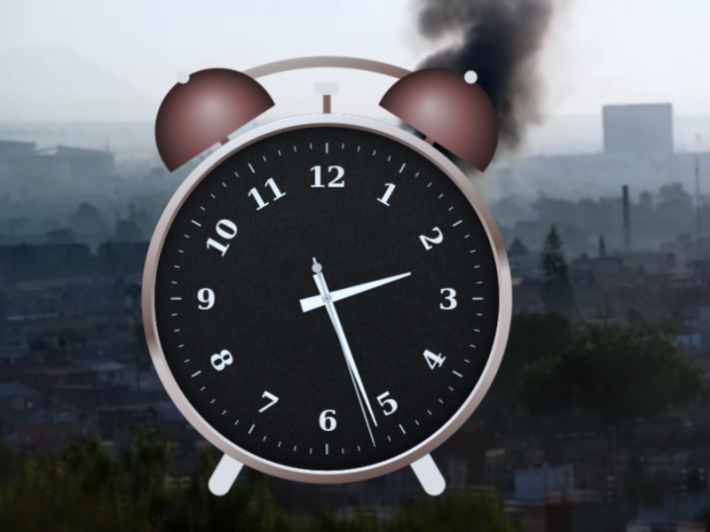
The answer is 2:26:27
